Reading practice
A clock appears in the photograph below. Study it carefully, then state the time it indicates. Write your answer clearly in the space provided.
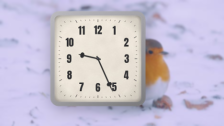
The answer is 9:26
